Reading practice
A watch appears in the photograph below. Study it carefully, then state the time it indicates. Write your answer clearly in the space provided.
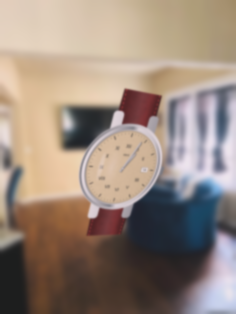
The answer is 1:04
